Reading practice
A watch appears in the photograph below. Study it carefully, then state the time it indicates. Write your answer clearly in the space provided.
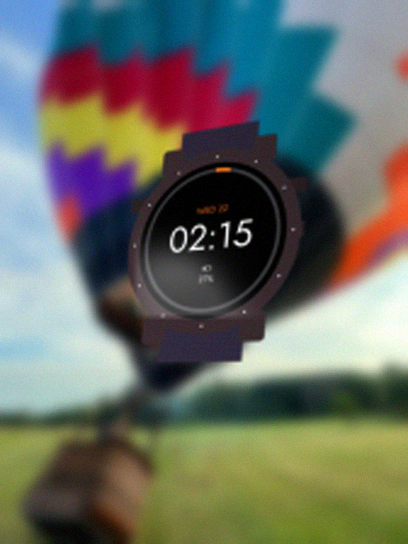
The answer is 2:15
